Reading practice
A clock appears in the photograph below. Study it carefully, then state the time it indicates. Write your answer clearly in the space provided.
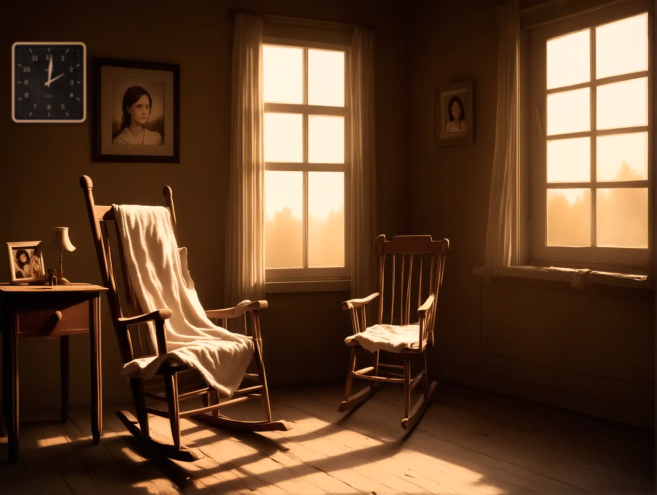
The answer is 2:01
